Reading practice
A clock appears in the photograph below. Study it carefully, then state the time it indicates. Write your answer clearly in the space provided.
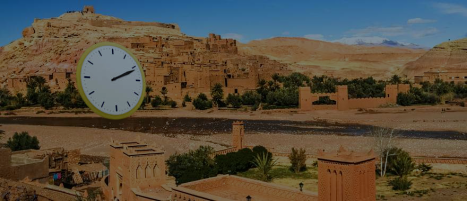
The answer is 2:11
